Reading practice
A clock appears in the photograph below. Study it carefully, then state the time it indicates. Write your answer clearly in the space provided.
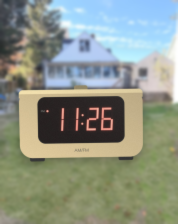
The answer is 11:26
